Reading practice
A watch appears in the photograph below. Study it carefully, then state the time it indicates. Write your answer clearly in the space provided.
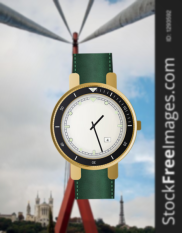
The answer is 1:27
